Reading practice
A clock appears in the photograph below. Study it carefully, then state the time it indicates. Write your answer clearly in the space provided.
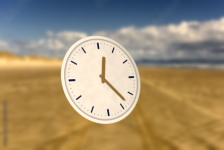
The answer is 12:23
